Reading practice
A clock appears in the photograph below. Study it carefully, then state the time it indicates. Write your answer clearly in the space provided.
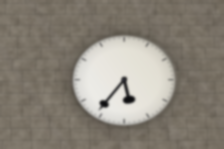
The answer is 5:36
